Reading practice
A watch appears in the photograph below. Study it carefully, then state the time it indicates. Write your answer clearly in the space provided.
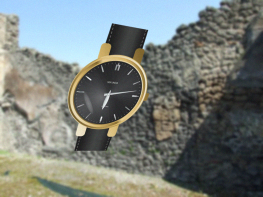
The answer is 6:13
